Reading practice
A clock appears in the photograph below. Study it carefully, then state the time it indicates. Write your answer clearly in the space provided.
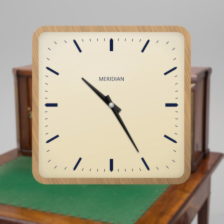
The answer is 10:25
